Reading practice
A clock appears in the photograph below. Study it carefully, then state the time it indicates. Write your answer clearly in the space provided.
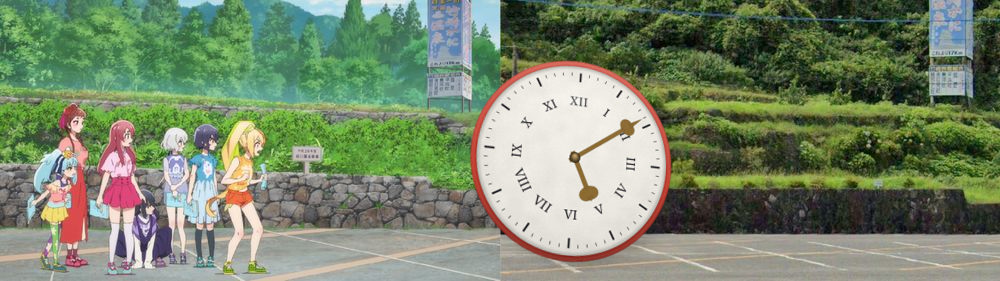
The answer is 5:09
